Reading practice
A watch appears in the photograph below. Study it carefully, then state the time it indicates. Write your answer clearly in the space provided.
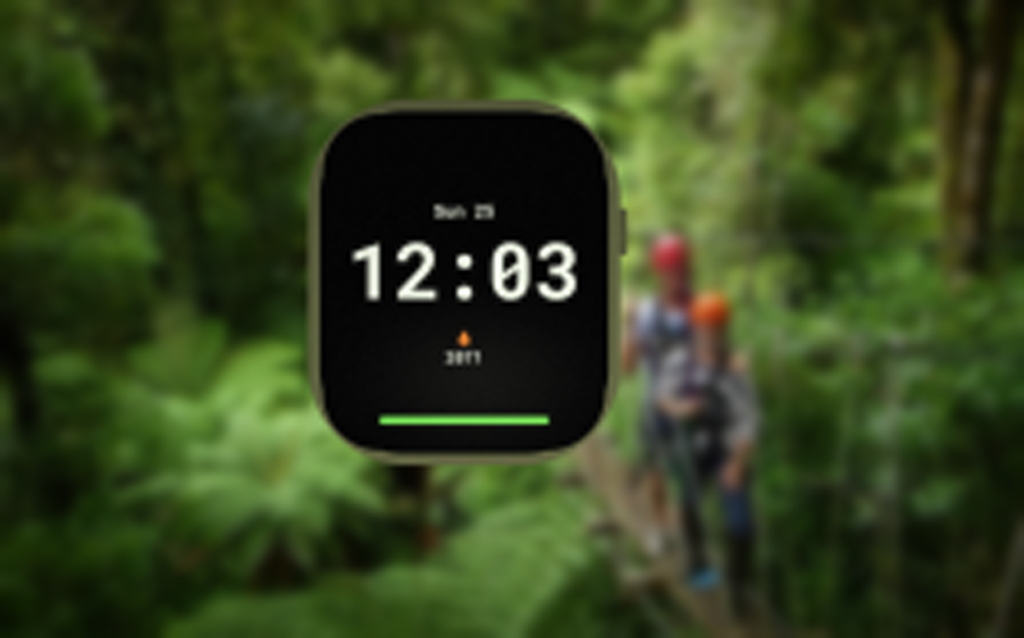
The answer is 12:03
